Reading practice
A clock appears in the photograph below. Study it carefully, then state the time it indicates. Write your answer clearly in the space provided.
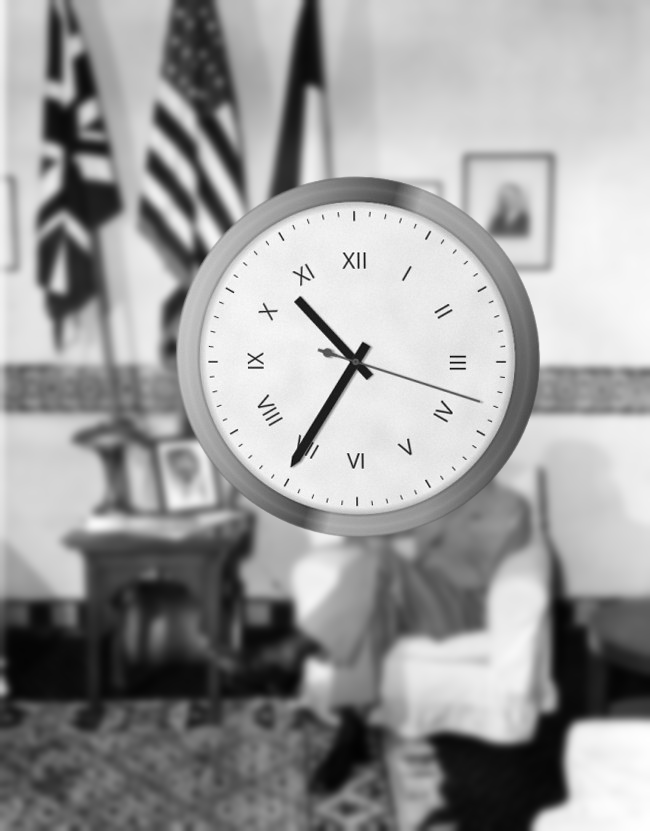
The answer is 10:35:18
